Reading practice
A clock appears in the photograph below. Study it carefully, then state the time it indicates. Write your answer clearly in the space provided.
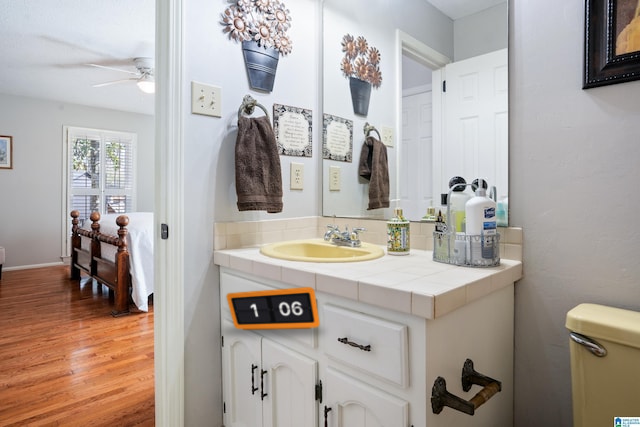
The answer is 1:06
